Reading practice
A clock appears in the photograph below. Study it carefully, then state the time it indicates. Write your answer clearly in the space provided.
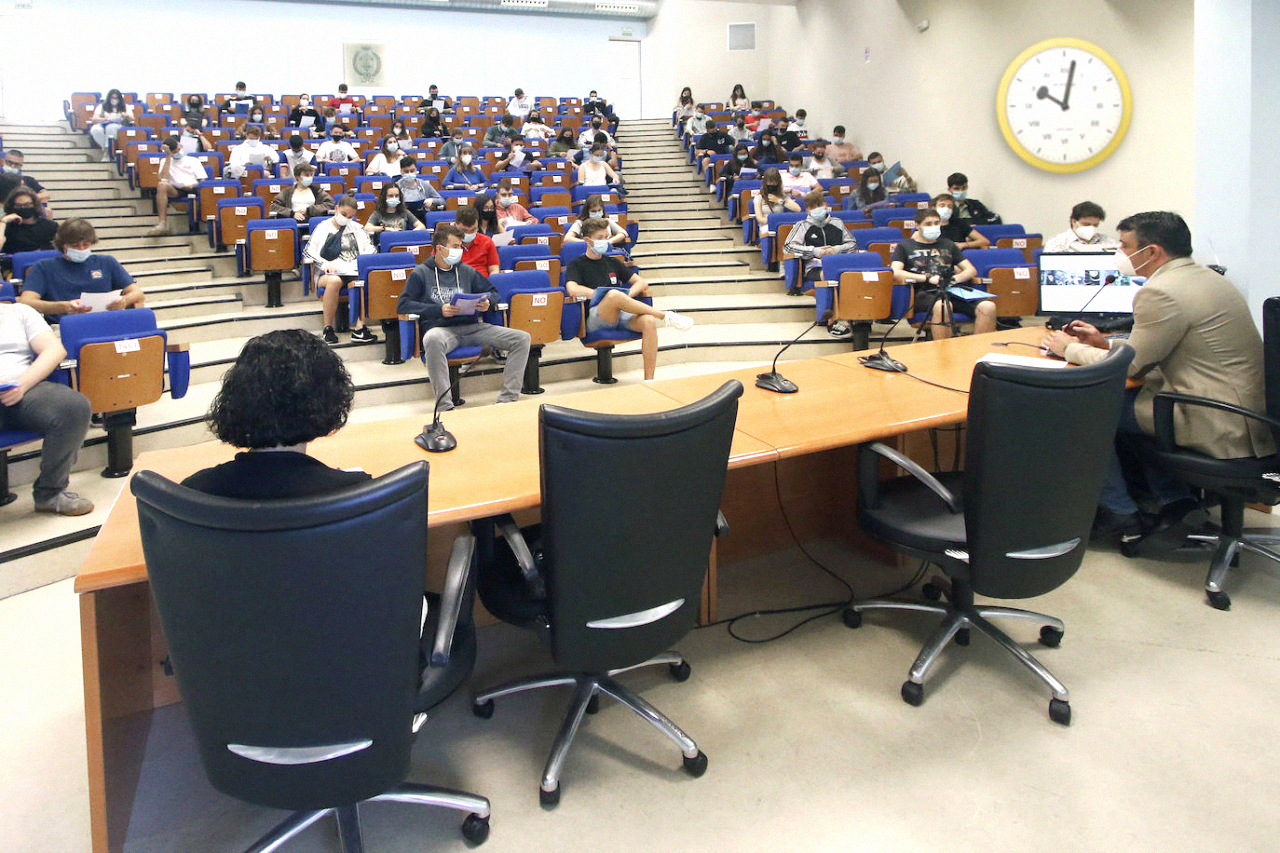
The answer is 10:02
